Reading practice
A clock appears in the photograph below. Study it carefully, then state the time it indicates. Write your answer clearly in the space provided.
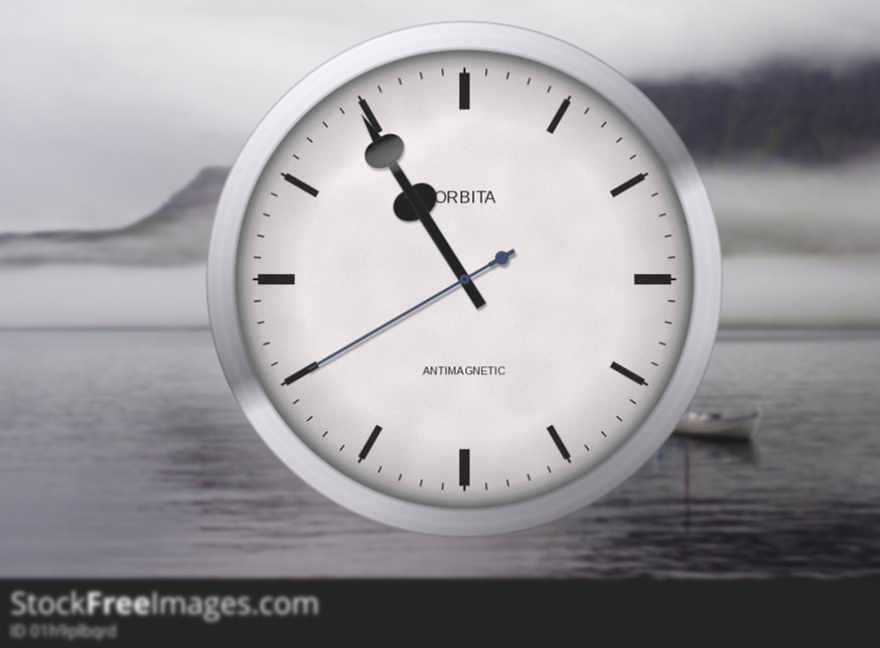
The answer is 10:54:40
